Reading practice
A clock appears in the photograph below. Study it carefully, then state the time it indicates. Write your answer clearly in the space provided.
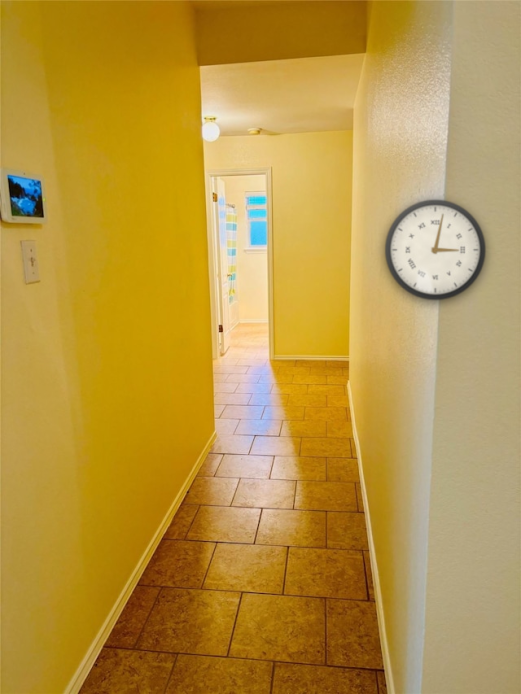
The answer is 3:02
